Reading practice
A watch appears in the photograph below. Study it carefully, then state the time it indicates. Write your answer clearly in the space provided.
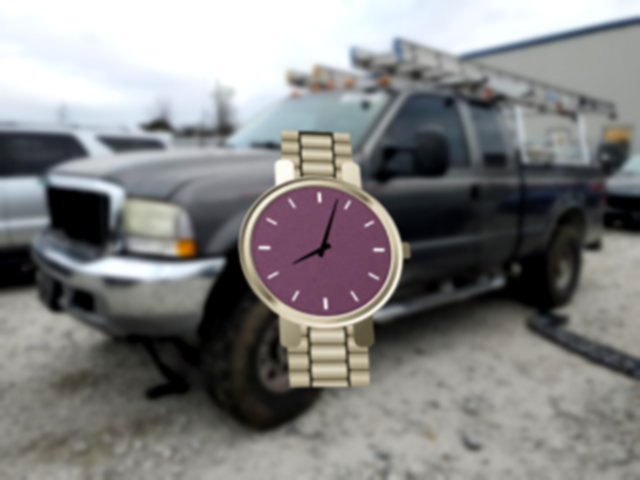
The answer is 8:03
